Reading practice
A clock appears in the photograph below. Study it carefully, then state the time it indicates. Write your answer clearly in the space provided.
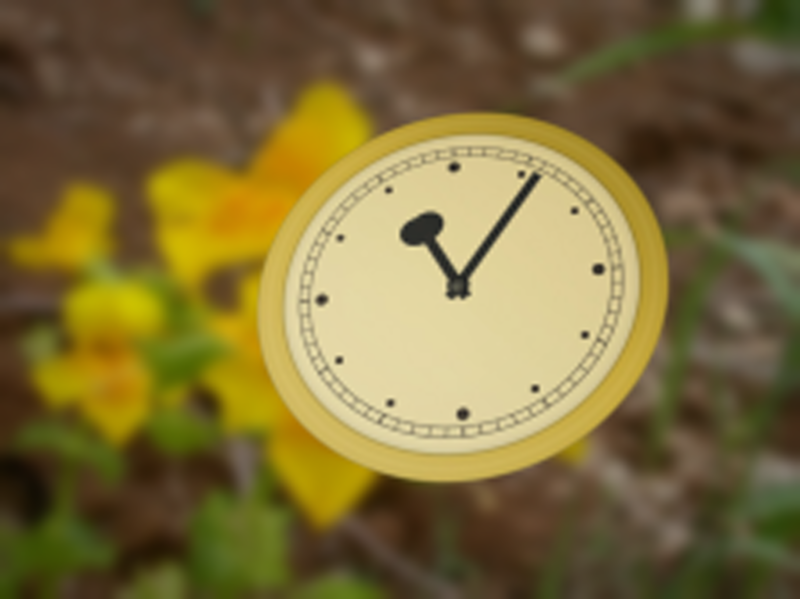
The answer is 11:06
